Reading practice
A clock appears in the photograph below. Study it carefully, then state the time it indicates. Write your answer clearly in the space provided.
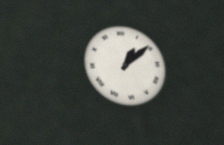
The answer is 1:09
